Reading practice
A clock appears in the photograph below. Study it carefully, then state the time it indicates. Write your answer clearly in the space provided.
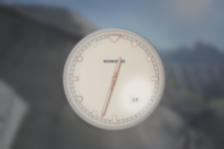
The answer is 12:33
